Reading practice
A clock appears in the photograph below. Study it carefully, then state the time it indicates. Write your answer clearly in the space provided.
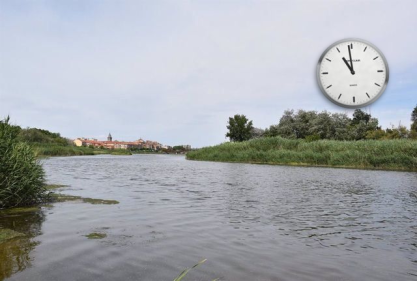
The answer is 10:59
